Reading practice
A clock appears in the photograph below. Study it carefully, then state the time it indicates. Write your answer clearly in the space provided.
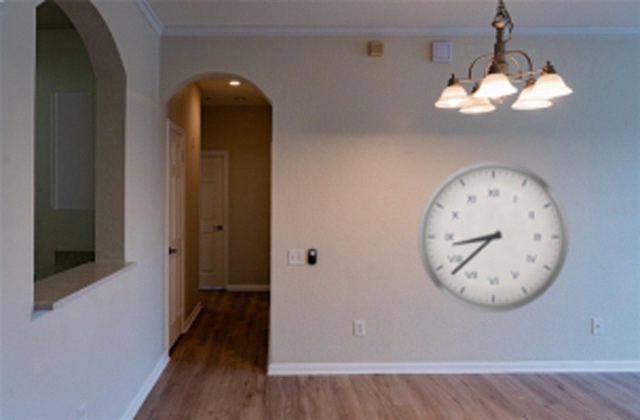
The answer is 8:38
